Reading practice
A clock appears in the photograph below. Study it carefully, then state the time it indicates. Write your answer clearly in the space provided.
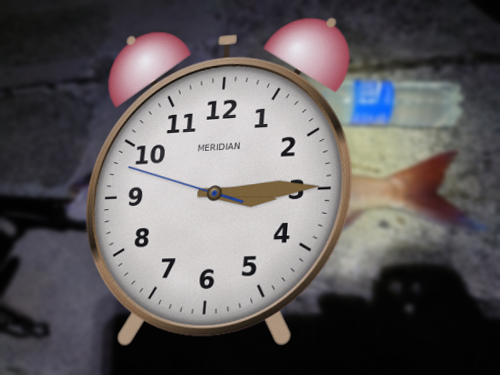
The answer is 3:14:48
